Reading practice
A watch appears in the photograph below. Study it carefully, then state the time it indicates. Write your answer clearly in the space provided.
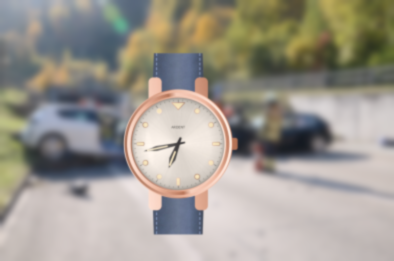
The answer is 6:43
